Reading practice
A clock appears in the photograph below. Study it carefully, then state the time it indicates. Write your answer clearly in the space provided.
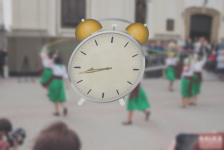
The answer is 8:43
